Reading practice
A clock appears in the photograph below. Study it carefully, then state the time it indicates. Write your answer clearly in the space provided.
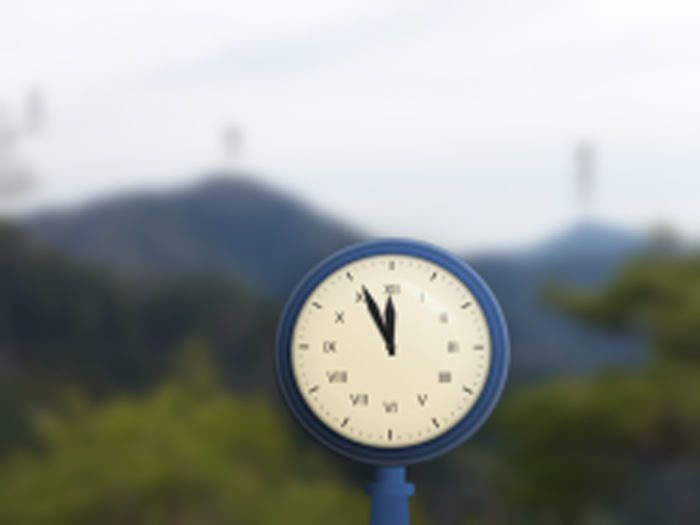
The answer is 11:56
